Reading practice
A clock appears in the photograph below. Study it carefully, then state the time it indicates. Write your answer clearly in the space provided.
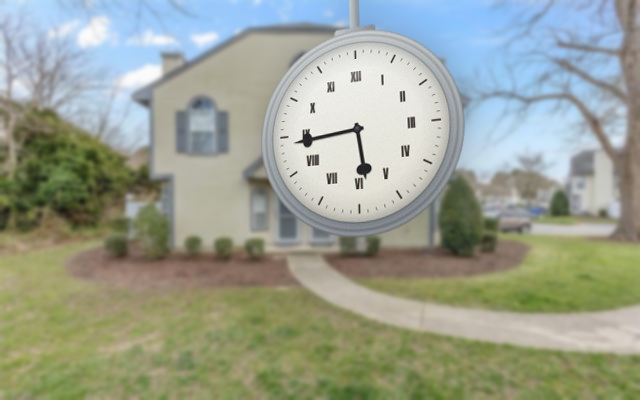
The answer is 5:44
